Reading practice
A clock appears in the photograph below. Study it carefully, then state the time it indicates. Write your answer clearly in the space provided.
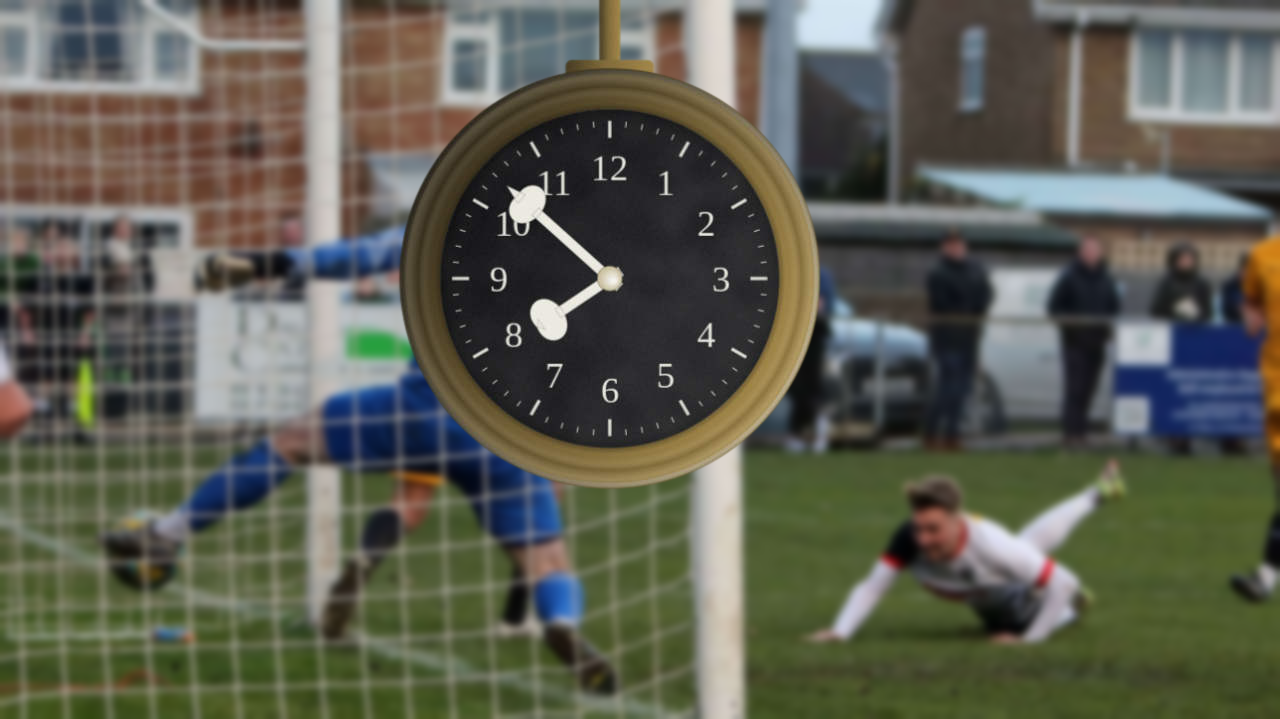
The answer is 7:52
